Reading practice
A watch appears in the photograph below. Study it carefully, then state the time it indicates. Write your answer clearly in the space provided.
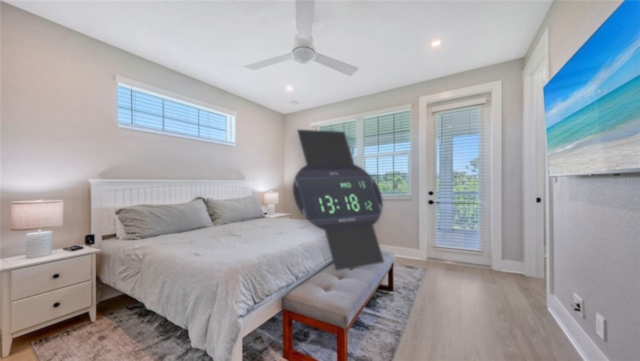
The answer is 13:18
